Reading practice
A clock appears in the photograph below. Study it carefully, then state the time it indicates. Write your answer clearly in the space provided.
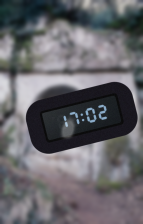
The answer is 17:02
